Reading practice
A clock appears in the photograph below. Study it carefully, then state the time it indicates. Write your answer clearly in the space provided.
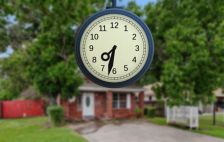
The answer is 7:32
